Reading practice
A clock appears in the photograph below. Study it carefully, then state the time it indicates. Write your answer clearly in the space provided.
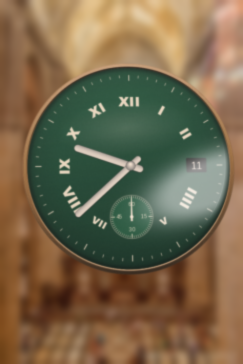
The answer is 9:38
